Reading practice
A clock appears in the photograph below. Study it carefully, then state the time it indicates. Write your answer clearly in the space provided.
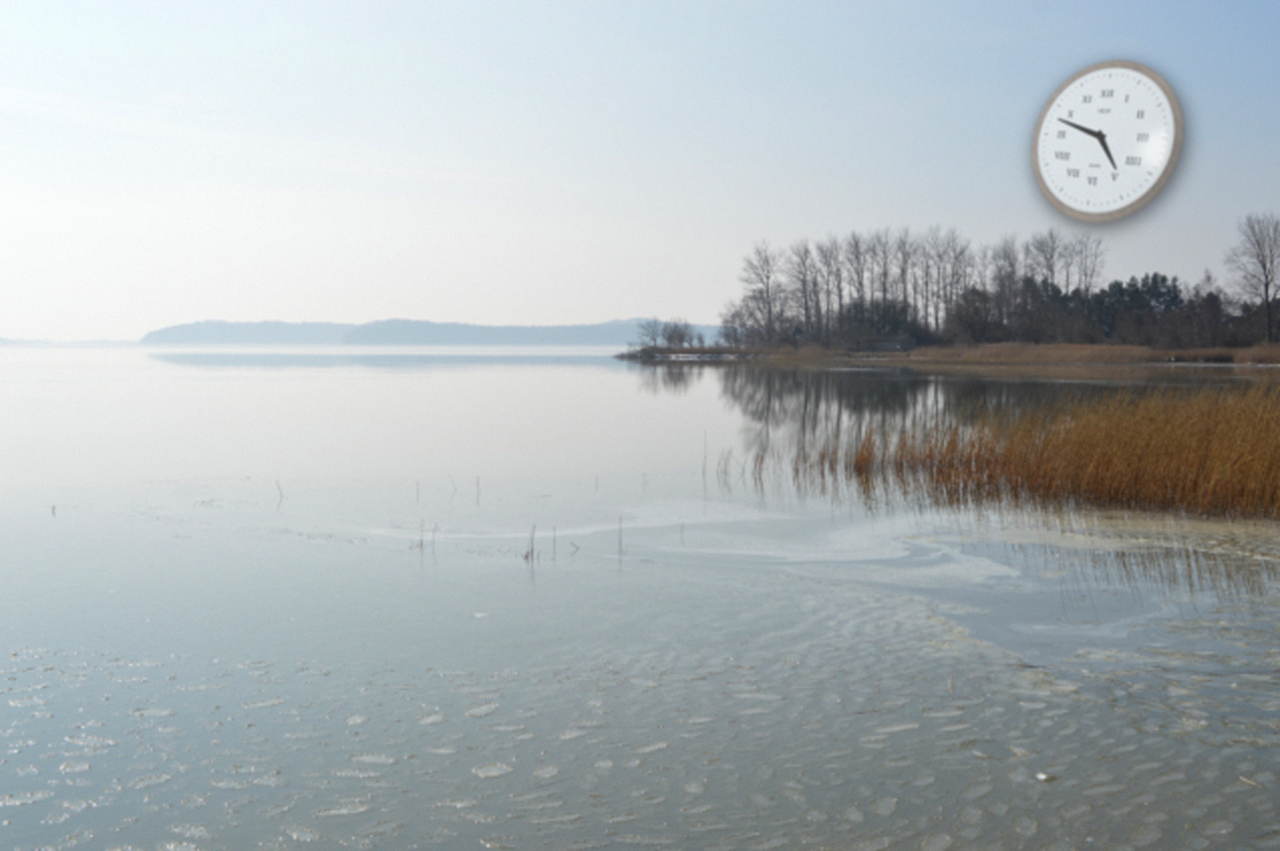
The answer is 4:48
